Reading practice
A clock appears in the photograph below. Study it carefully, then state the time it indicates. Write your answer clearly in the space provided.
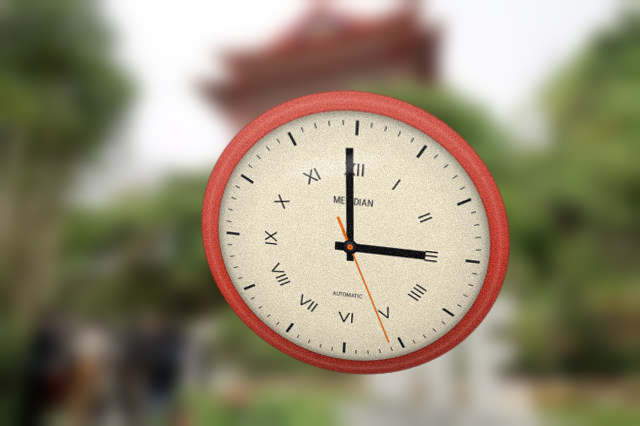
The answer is 2:59:26
